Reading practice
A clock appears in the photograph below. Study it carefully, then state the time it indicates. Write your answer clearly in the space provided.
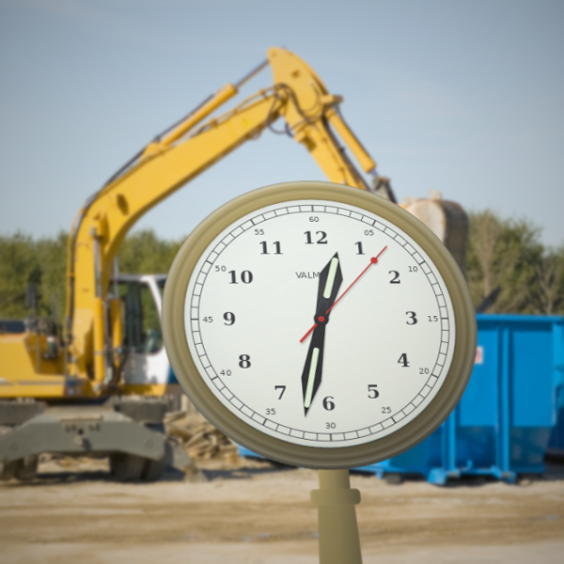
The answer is 12:32:07
